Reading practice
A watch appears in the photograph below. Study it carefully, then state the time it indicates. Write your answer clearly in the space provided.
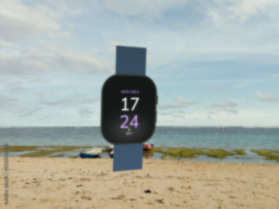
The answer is 17:24
